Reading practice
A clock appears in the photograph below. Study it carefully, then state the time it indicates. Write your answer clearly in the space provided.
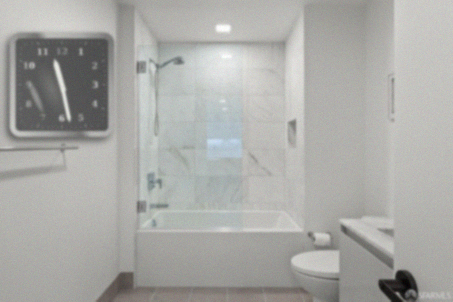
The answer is 11:28
